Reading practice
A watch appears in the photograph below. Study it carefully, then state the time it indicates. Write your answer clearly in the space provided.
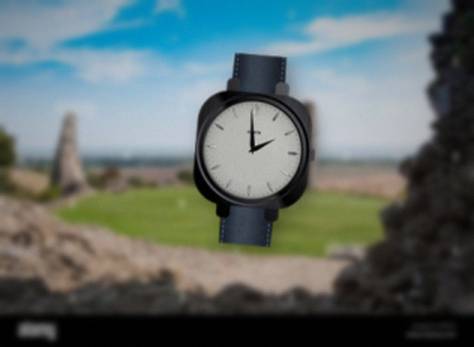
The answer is 1:59
